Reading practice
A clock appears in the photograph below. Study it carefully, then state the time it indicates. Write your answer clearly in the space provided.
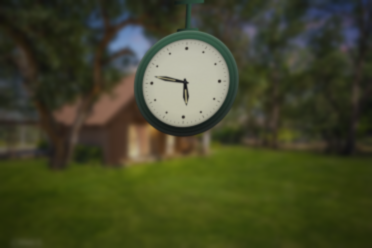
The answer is 5:47
